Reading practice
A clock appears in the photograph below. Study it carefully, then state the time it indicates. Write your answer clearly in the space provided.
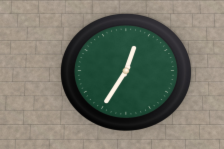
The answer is 12:35
